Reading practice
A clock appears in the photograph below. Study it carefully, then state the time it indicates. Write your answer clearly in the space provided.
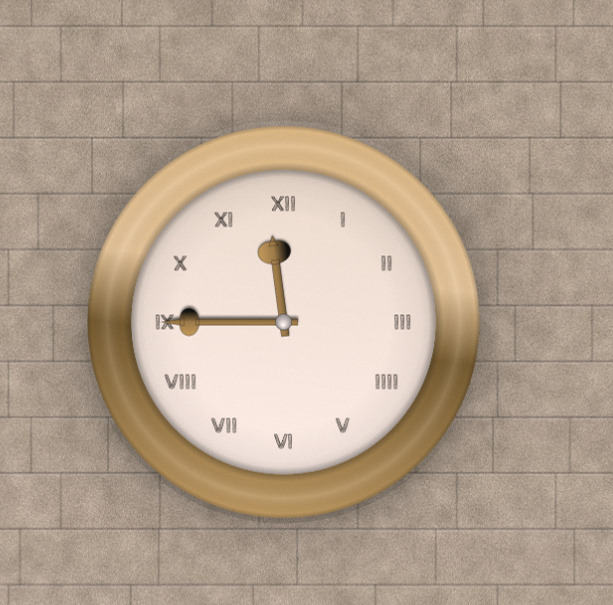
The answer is 11:45
